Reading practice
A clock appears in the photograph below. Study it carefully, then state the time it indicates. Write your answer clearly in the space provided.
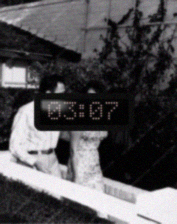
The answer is 3:07
